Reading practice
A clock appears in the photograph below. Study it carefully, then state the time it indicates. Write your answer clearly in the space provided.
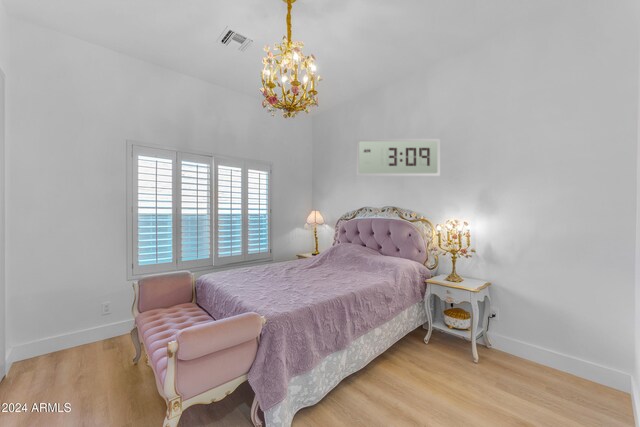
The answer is 3:09
